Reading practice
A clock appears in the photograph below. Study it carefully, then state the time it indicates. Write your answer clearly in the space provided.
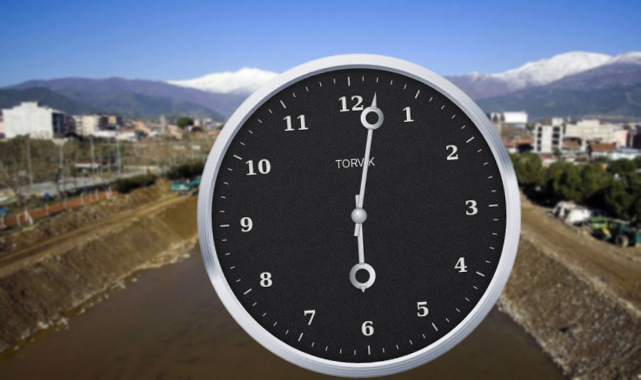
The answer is 6:02
